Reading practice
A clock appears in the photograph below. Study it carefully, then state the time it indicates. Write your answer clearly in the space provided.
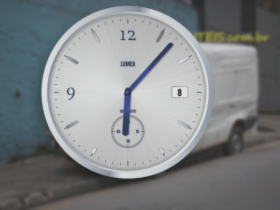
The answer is 6:07
